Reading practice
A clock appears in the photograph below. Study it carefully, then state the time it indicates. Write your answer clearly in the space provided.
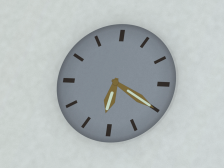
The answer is 6:20
